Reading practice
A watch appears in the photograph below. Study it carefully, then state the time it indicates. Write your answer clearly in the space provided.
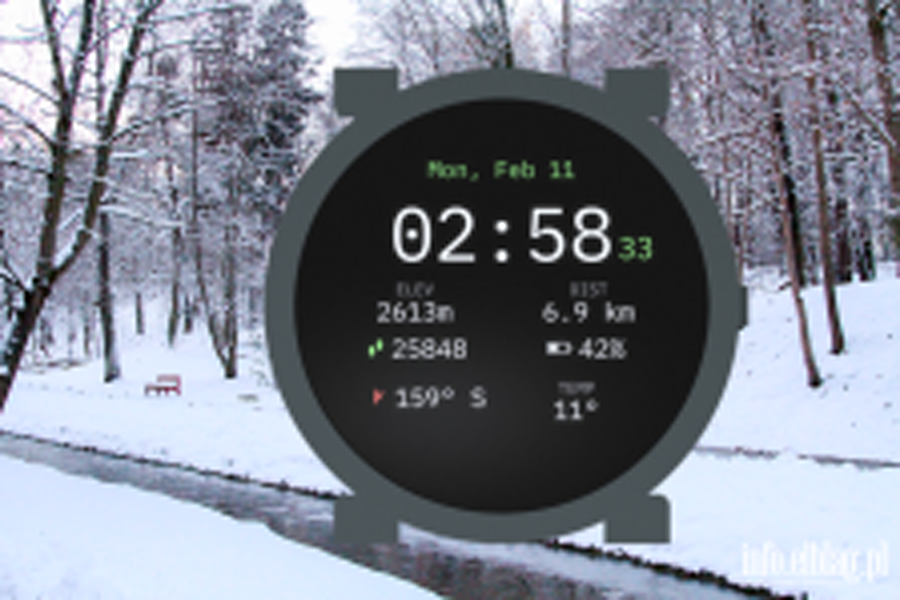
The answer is 2:58:33
